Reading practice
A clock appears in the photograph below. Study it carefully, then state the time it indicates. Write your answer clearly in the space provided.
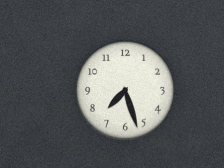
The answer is 7:27
